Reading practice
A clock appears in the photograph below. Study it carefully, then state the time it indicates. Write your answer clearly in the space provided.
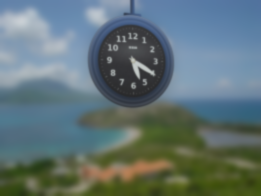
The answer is 5:20
